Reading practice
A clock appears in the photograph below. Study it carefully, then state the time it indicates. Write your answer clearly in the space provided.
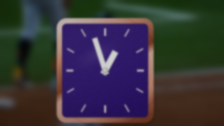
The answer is 12:57
